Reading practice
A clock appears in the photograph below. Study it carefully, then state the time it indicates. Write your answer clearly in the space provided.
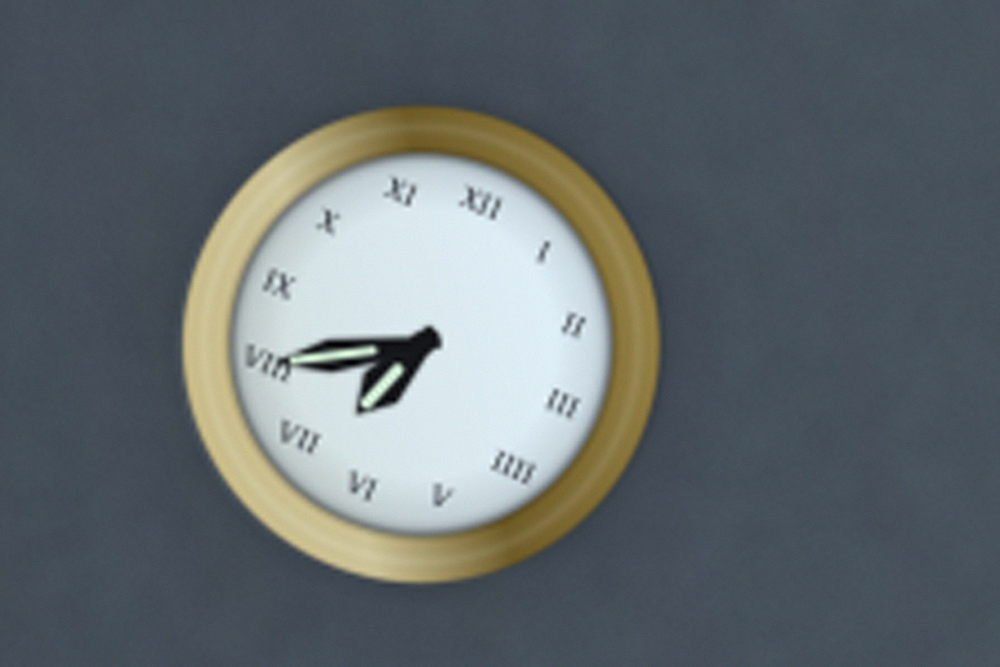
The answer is 6:40
